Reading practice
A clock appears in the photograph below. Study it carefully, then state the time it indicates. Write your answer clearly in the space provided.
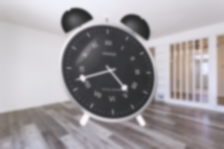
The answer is 4:42
